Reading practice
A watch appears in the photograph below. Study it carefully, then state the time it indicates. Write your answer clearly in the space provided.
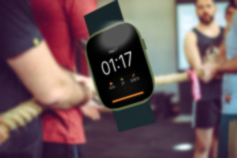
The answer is 1:17
